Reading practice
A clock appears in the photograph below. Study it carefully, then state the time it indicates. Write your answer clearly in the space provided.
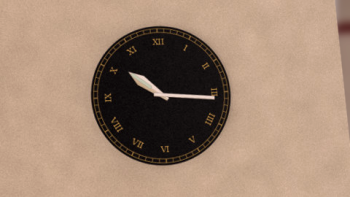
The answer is 10:16
